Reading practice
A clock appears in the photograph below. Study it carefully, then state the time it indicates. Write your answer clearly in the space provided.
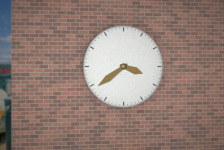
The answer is 3:39
